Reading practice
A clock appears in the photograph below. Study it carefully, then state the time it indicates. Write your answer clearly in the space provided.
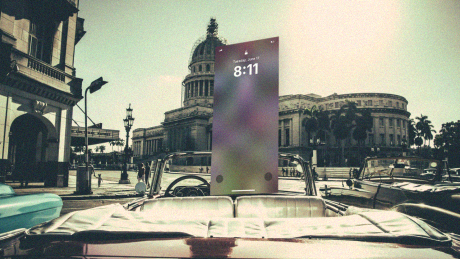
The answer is 8:11
